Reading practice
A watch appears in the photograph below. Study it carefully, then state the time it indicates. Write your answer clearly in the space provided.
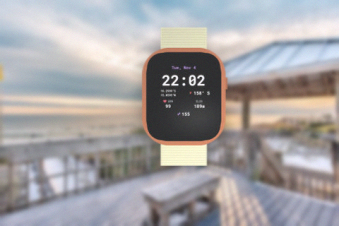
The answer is 22:02
